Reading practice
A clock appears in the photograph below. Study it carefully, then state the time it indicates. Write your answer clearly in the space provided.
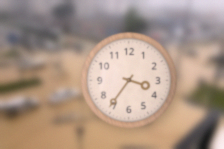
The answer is 3:36
